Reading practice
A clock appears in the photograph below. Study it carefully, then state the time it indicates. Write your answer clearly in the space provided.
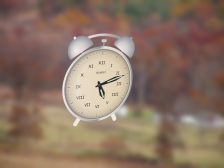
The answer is 5:12
